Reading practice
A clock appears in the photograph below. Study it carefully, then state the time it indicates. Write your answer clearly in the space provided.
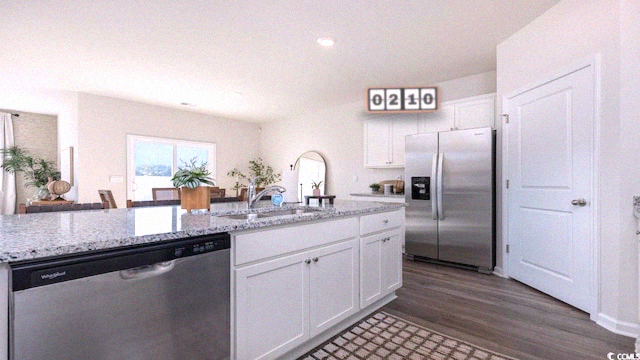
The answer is 2:10
